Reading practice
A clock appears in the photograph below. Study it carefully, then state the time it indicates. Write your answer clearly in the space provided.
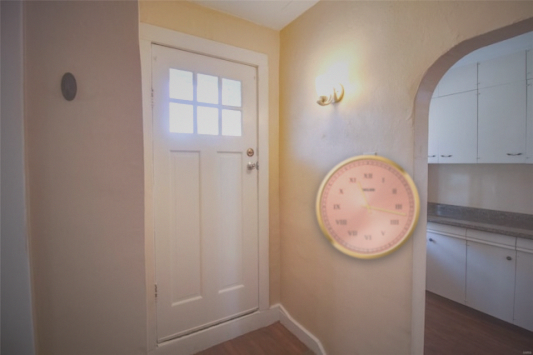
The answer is 11:17
